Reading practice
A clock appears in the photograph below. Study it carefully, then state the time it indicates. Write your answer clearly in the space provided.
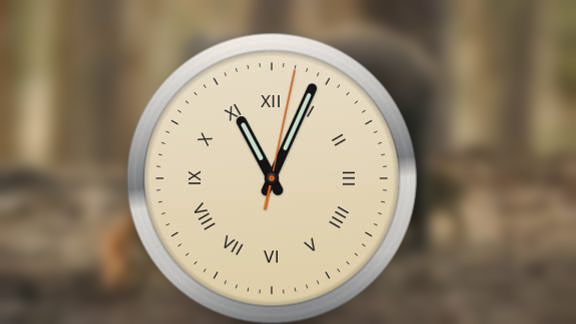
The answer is 11:04:02
